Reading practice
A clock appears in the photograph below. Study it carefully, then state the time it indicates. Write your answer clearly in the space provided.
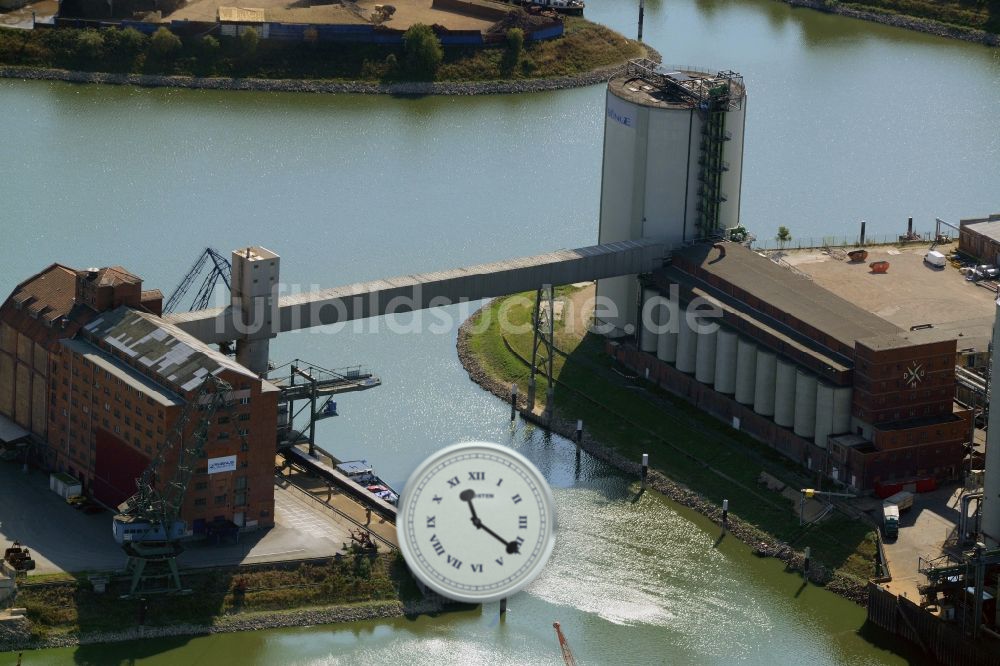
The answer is 11:21
